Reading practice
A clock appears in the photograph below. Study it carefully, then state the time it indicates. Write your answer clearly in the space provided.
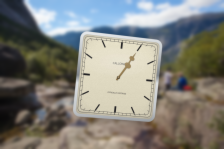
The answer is 1:05
